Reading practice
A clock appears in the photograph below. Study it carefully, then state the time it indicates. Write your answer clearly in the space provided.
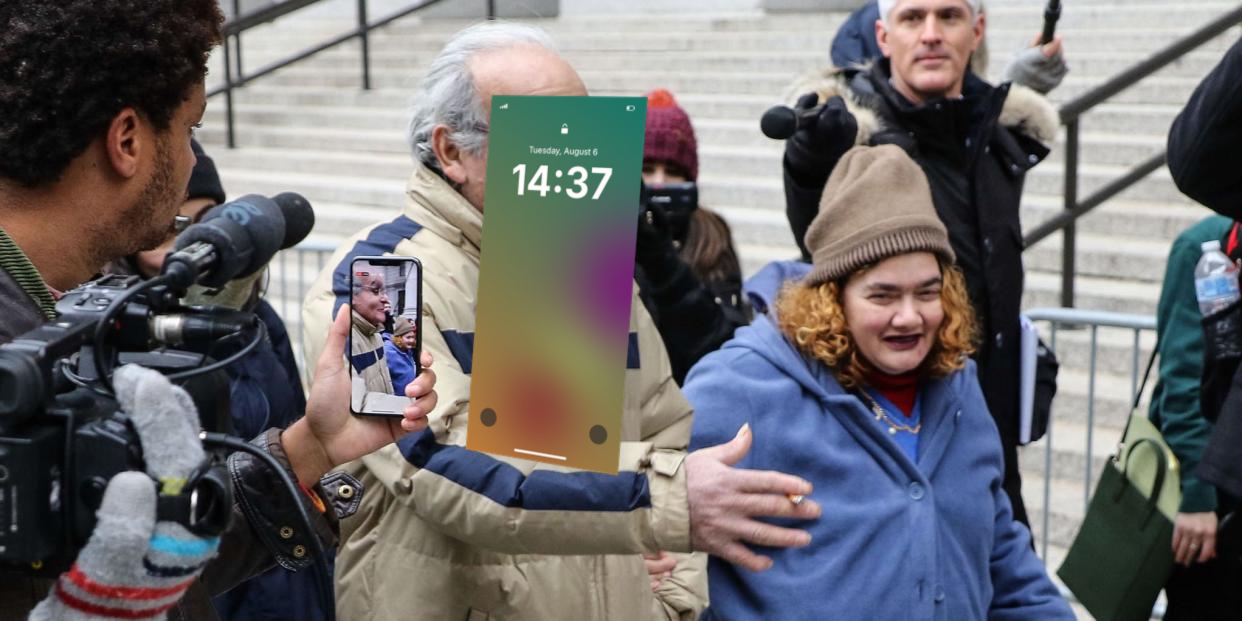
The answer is 14:37
